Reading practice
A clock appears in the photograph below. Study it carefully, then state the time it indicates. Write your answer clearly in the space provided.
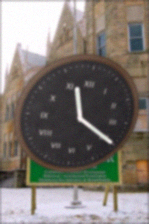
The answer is 11:20
